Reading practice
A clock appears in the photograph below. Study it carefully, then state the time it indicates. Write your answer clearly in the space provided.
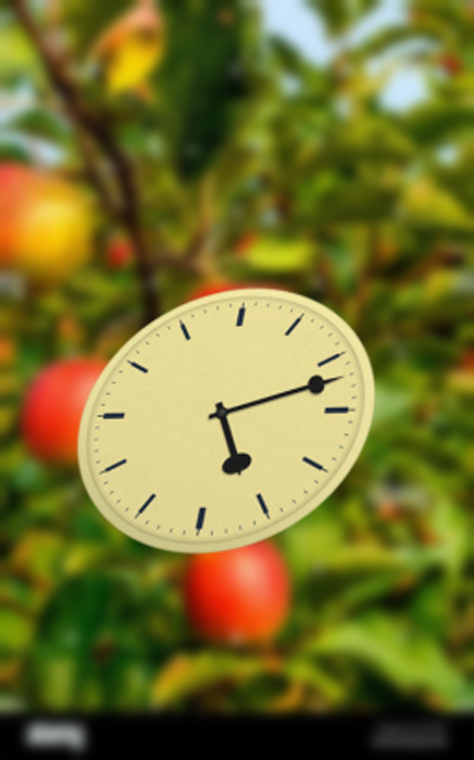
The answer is 5:12
